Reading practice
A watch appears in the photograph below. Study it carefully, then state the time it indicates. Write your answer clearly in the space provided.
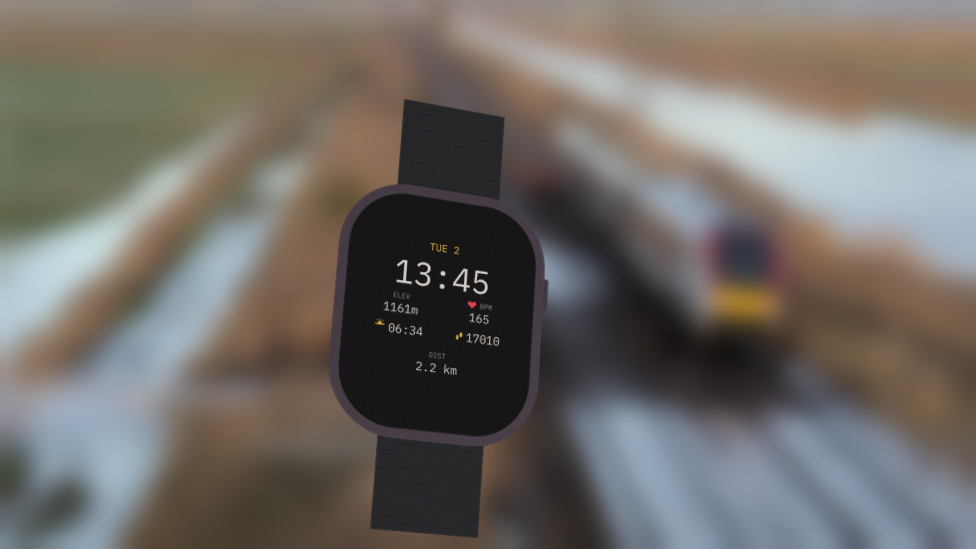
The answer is 13:45
